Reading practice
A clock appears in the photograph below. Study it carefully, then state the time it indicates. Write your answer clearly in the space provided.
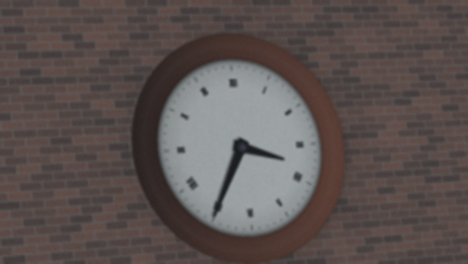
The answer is 3:35
